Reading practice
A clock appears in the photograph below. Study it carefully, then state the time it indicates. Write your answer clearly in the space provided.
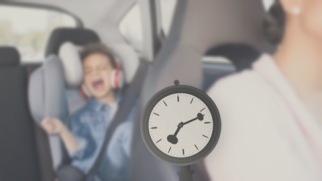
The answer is 7:12
